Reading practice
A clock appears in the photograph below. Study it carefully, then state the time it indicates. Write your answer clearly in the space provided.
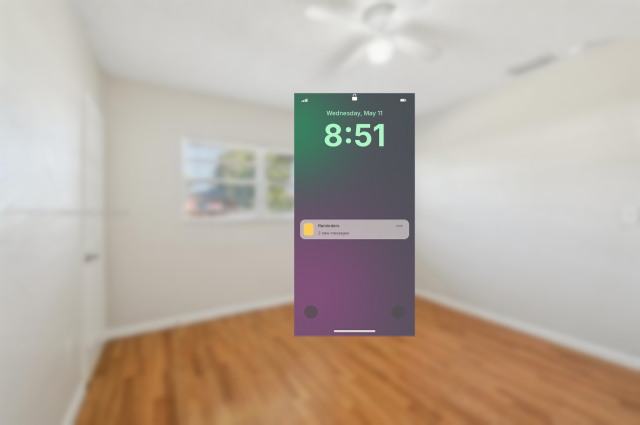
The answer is 8:51
